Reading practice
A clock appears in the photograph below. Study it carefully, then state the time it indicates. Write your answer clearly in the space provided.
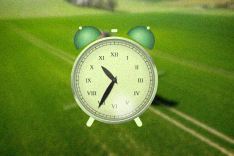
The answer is 10:35
